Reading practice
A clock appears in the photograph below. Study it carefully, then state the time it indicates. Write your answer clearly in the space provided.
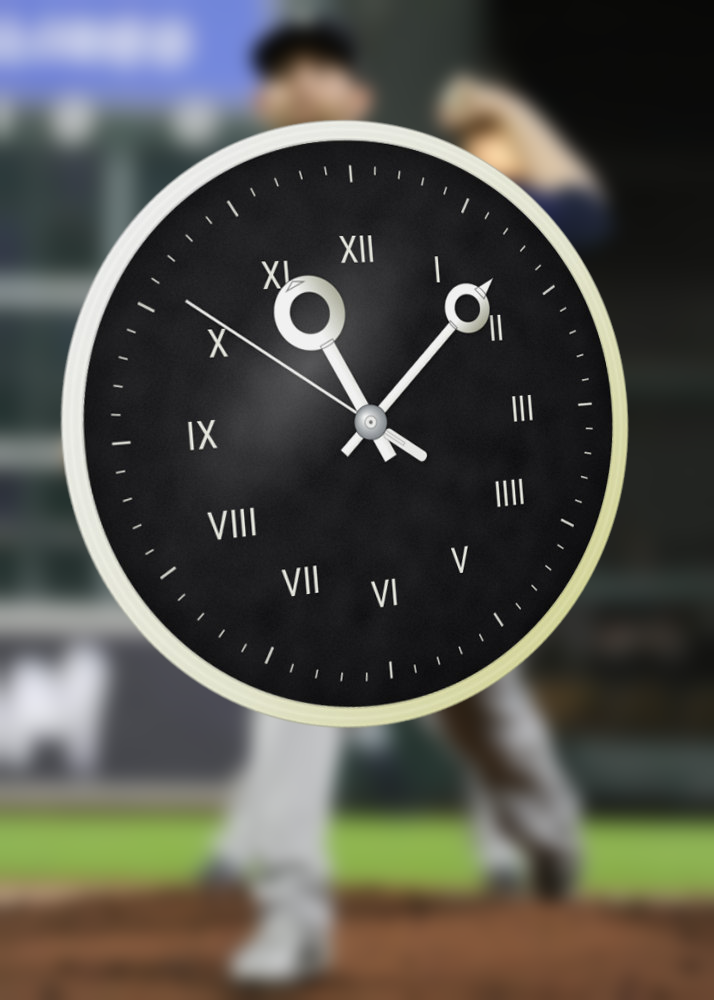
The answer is 11:07:51
